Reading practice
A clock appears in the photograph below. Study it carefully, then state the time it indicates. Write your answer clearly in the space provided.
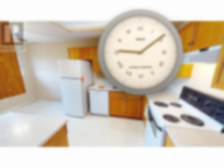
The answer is 9:09
